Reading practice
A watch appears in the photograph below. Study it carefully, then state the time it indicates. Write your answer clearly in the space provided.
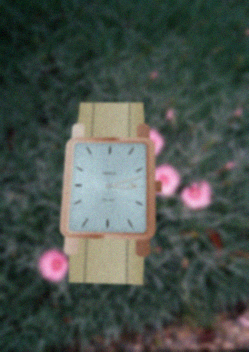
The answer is 3:12
